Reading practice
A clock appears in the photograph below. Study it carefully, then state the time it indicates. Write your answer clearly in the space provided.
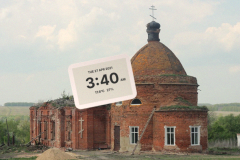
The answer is 3:40
